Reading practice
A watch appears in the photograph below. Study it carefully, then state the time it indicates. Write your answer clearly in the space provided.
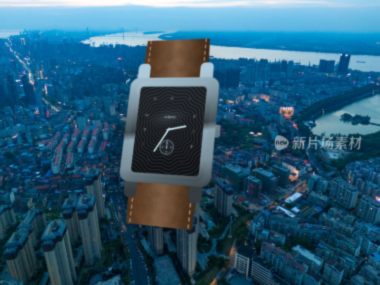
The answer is 2:35
